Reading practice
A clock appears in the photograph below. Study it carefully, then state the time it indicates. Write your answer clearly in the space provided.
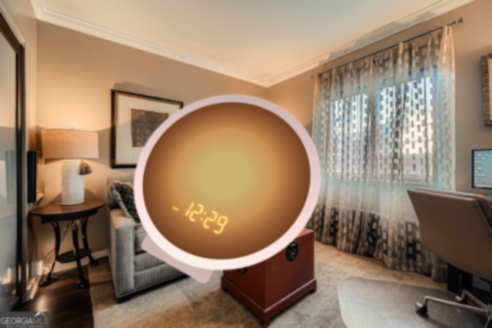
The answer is 12:29
